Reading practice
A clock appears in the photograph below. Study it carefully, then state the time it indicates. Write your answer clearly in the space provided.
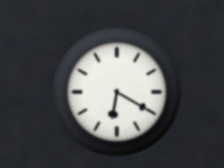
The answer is 6:20
